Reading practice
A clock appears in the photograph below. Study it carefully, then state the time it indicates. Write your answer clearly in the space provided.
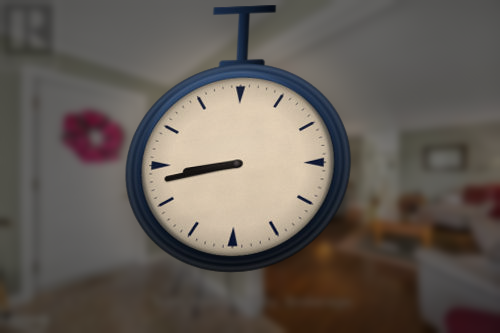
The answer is 8:43
